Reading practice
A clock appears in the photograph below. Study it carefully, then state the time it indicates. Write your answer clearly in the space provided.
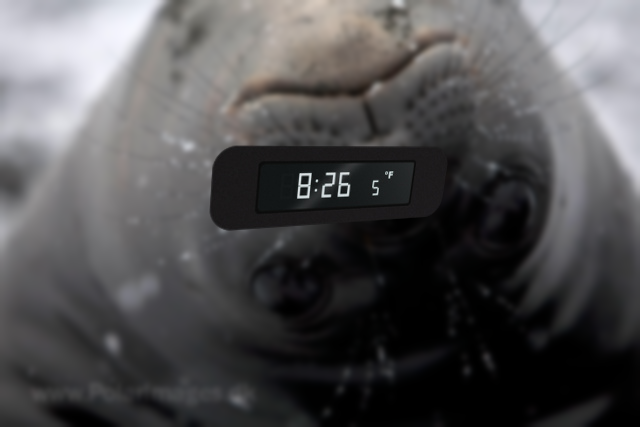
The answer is 8:26
